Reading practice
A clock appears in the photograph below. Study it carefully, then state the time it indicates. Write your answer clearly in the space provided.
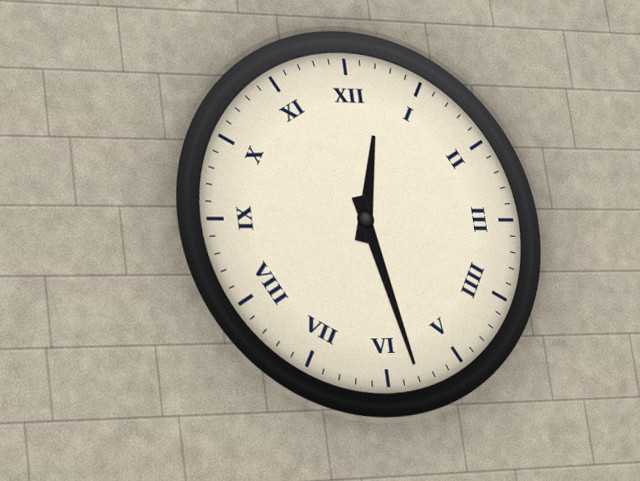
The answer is 12:28
